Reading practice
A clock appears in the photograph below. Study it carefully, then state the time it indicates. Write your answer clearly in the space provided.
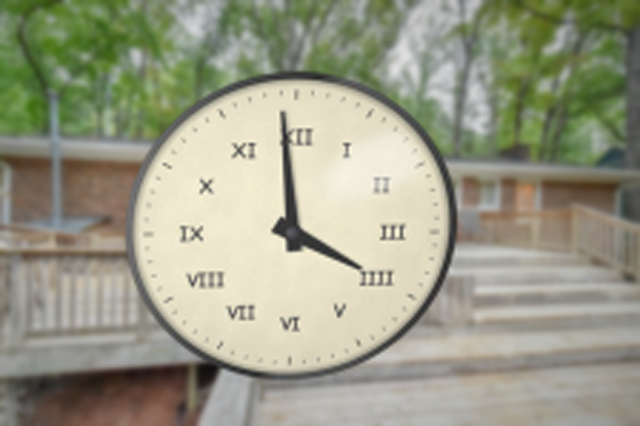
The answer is 3:59
